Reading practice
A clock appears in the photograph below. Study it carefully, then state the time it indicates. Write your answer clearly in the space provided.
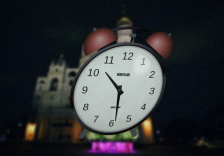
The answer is 10:29
